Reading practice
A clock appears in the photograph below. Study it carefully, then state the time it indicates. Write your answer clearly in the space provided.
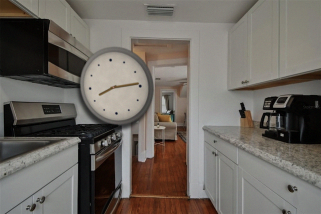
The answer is 8:14
